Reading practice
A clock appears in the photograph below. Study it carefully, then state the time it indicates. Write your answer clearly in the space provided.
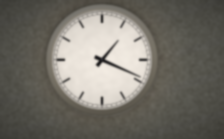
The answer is 1:19
